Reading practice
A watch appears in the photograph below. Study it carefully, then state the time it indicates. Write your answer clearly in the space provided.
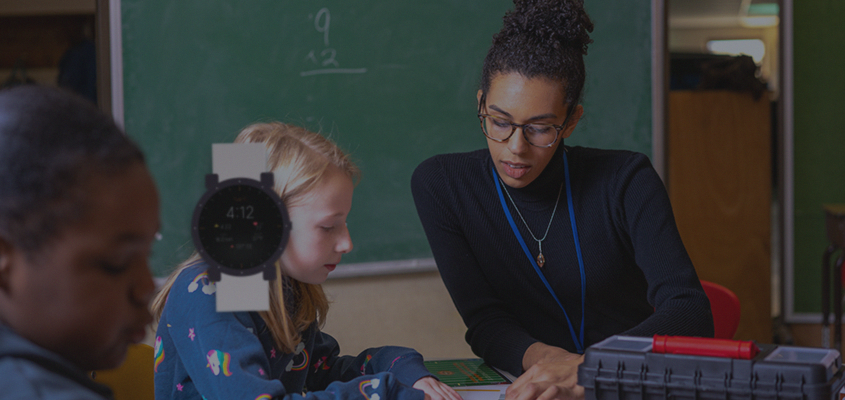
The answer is 4:12
